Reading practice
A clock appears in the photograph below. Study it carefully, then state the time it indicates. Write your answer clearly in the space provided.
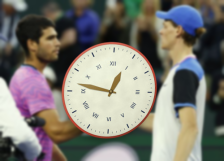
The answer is 12:47
